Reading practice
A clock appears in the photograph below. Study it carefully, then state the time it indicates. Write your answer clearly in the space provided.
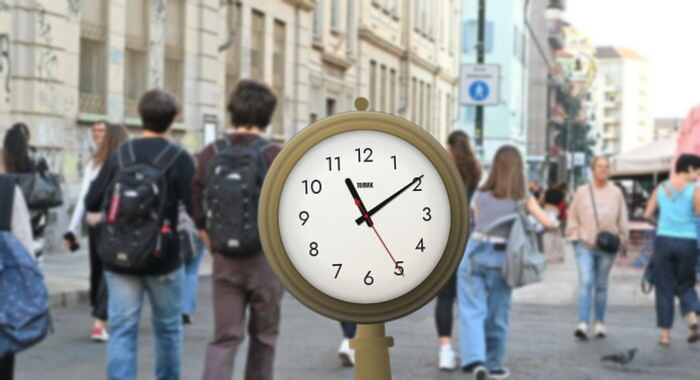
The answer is 11:09:25
